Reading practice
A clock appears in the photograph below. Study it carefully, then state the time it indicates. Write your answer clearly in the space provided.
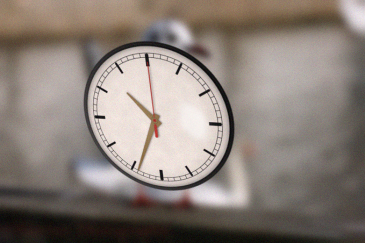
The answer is 10:34:00
